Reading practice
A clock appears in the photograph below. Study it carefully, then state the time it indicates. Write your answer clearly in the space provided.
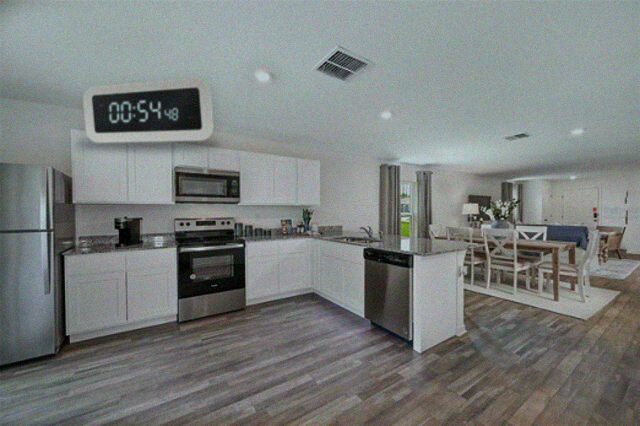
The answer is 0:54:48
